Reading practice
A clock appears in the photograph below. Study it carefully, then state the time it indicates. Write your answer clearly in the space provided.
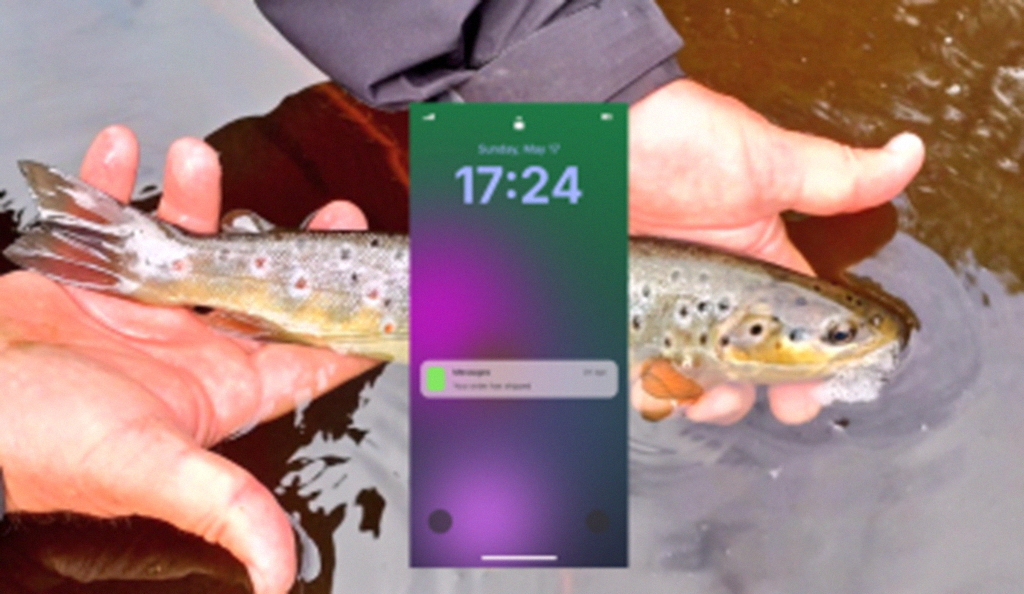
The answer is 17:24
